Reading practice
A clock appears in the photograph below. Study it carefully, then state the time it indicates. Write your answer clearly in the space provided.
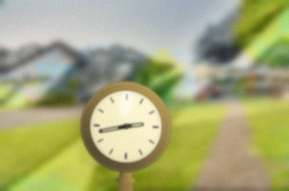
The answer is 2:43
